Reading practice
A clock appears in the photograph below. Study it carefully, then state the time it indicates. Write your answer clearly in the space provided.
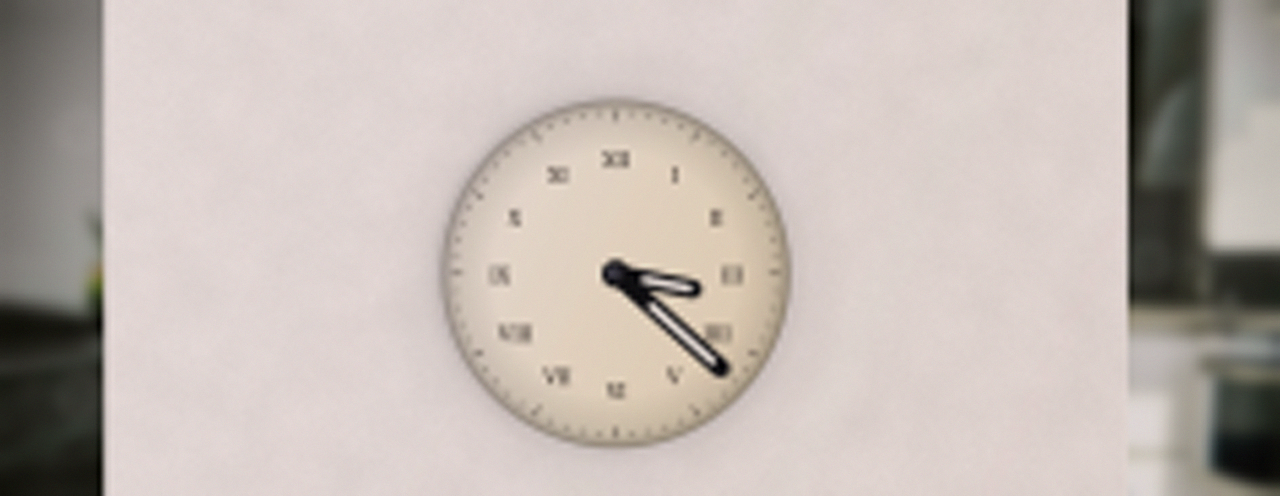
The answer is 3:22
